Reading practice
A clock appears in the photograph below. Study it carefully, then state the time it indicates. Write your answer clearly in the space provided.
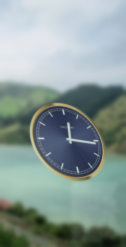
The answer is 12:16
